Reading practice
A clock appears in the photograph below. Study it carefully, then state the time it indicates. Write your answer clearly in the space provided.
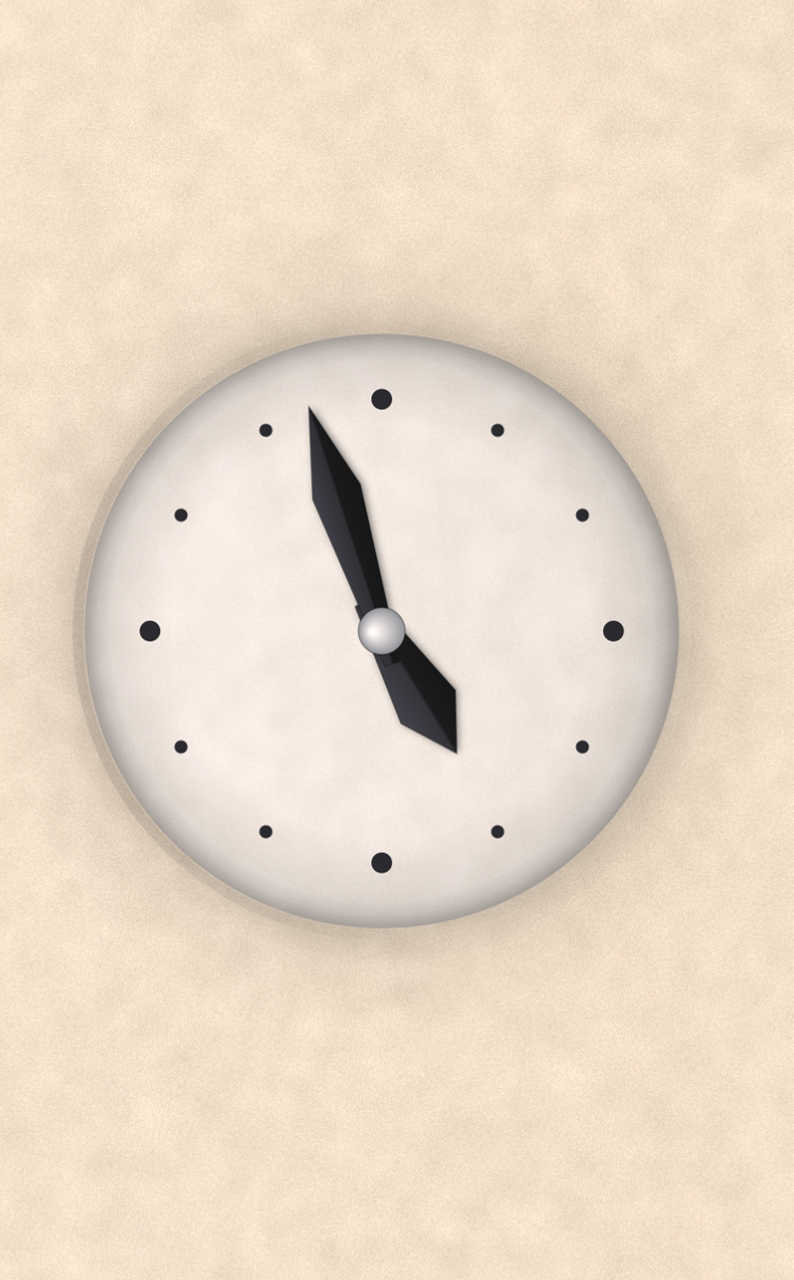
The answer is 4:57
